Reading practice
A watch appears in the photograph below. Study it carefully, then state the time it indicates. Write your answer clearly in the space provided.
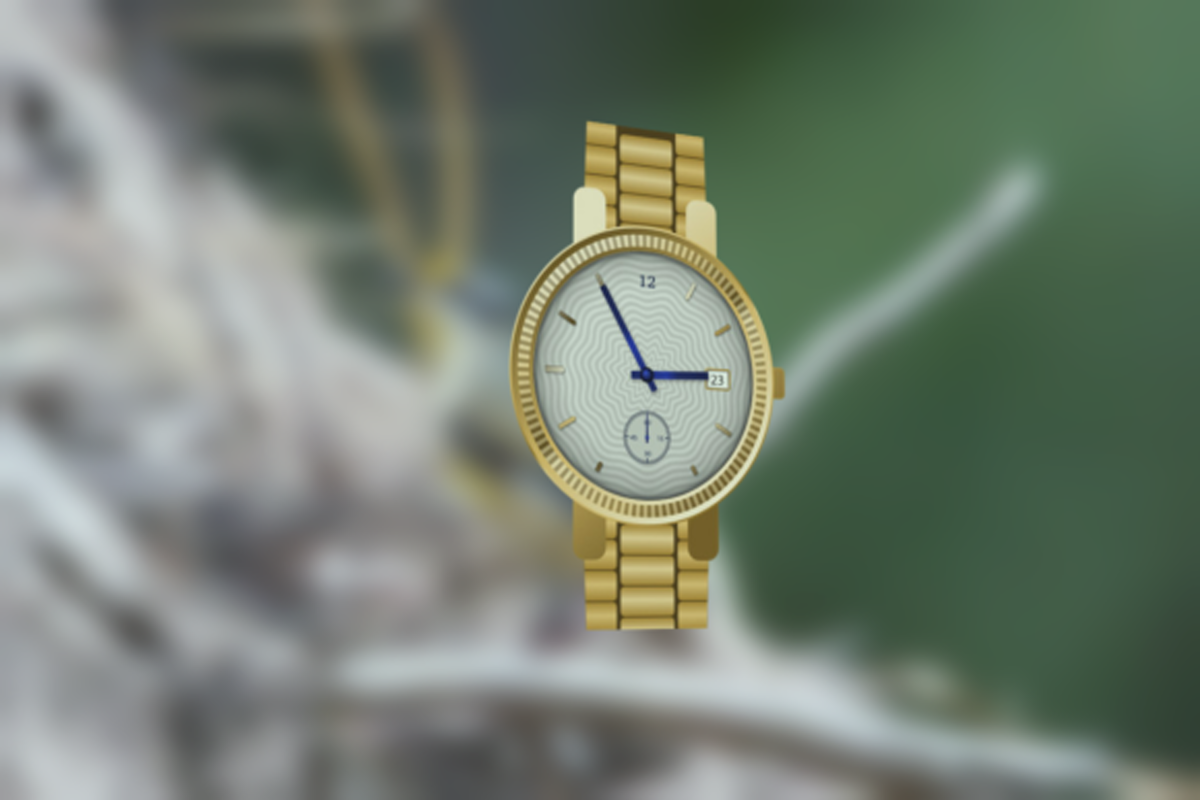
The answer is 2:55
